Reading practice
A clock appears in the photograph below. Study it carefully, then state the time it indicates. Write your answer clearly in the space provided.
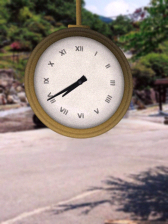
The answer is 7:40
